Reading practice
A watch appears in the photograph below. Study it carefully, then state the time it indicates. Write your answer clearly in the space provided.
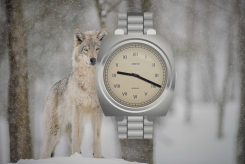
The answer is 9:19
